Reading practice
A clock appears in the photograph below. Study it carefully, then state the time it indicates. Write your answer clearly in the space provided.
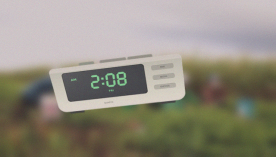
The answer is 2:08
